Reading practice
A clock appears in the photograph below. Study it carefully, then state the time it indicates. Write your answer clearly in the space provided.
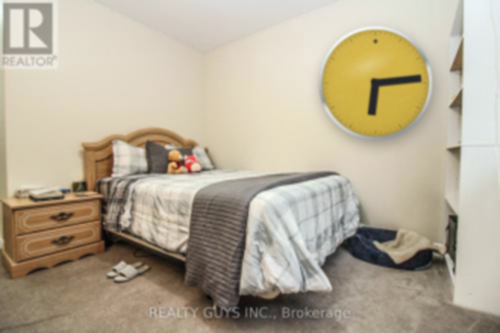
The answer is 6:14
